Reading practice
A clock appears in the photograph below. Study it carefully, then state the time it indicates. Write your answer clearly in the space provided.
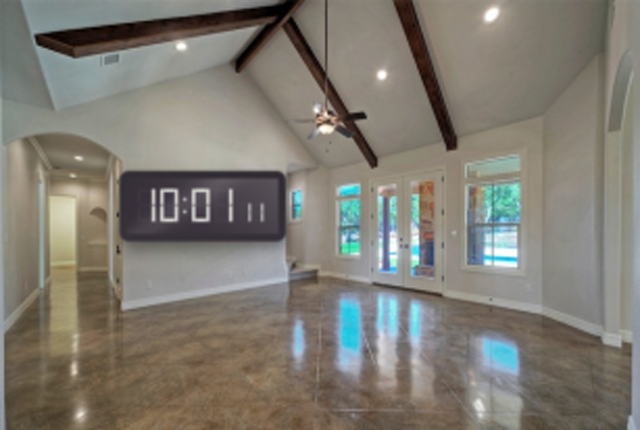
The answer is 10:01:11
